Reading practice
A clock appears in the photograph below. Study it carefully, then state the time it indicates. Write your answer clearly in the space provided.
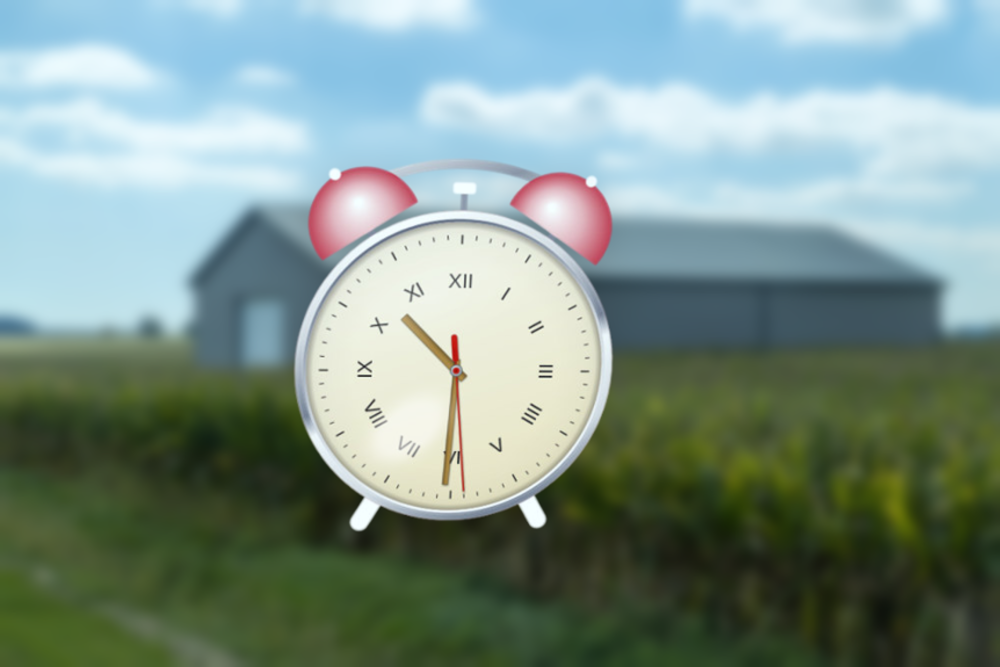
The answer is 10:30:29
